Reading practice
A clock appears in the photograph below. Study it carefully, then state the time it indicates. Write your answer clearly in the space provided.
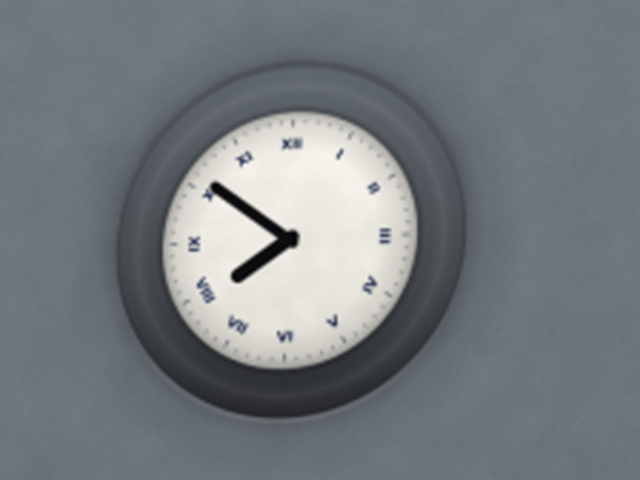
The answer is 7:51
